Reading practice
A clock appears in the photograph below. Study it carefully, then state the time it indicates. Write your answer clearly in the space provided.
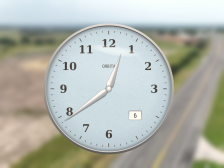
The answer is 12:39
